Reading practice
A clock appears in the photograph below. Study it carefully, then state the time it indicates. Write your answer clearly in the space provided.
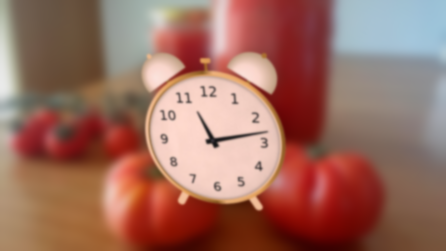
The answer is 11:13
